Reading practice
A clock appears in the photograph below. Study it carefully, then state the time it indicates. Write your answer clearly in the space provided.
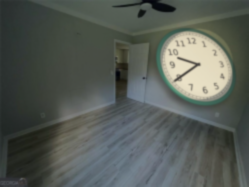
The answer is 9:40
